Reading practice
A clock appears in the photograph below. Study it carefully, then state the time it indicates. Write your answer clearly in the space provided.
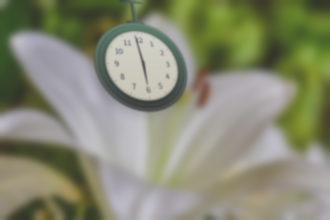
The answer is 5:59
